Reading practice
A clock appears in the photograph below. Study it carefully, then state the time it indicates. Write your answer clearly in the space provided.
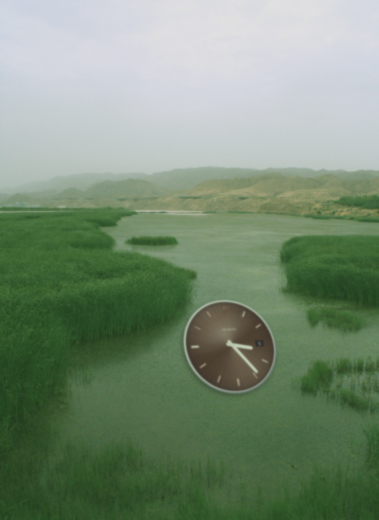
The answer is 3:24
